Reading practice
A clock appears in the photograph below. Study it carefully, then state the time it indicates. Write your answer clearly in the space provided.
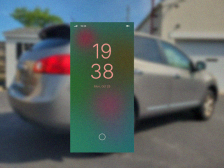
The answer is 19:38
